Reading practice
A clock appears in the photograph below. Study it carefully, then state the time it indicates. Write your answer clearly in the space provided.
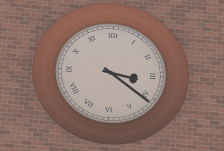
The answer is 3:21
